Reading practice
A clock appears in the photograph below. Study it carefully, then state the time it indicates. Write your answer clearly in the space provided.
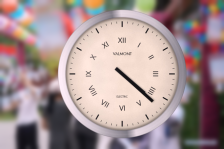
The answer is 4:22
